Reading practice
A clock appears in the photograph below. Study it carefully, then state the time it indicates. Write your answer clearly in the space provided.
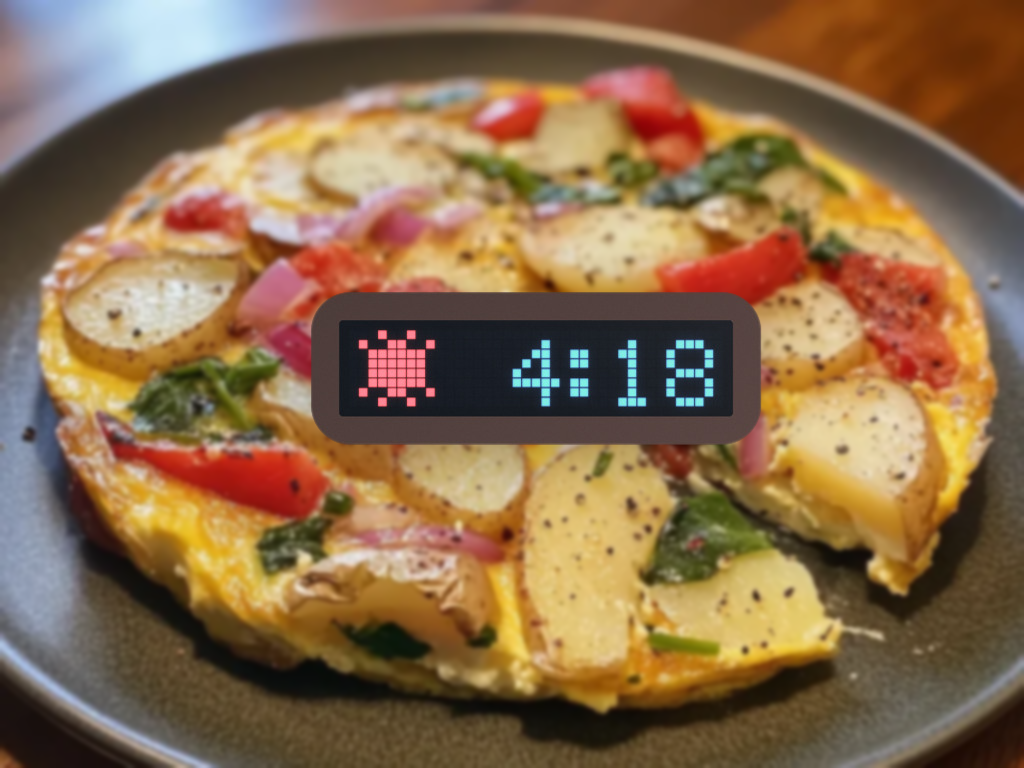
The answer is 4:18
